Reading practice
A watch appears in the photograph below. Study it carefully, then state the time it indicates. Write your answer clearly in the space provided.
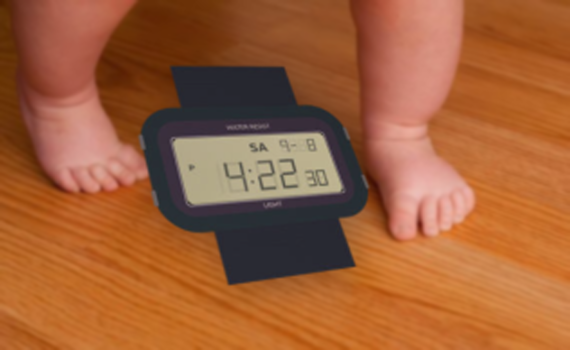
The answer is 4:22:30
